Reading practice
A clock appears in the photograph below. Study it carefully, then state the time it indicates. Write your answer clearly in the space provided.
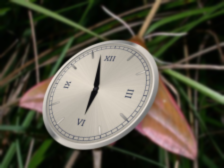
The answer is 5:57
